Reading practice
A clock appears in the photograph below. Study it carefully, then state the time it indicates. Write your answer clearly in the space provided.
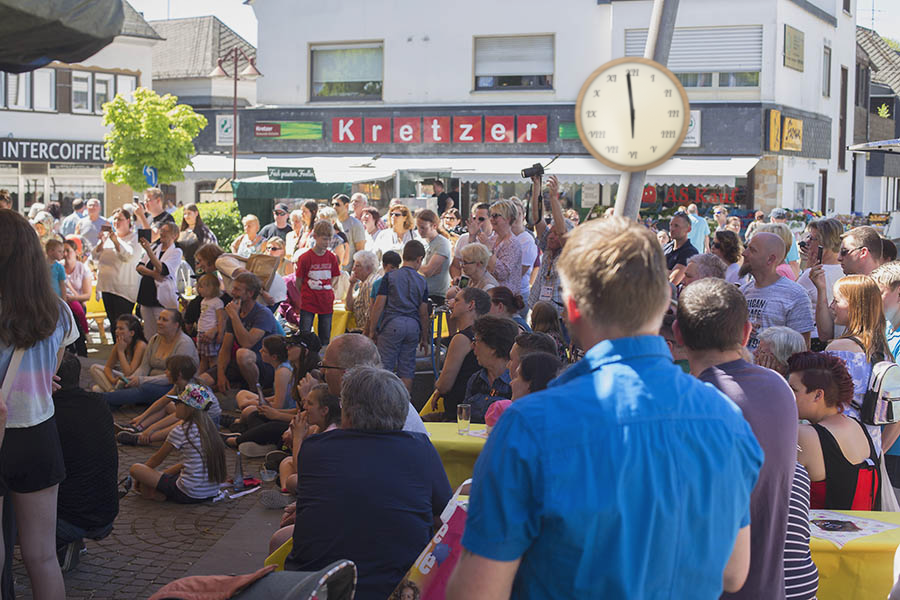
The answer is 5:59
